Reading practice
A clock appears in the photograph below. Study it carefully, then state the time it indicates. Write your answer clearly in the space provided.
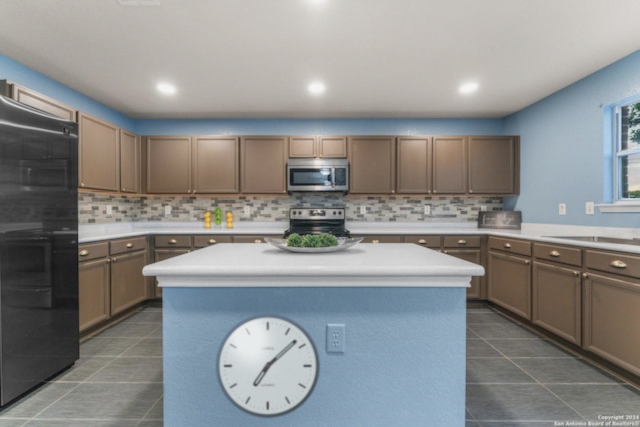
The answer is 7:08
